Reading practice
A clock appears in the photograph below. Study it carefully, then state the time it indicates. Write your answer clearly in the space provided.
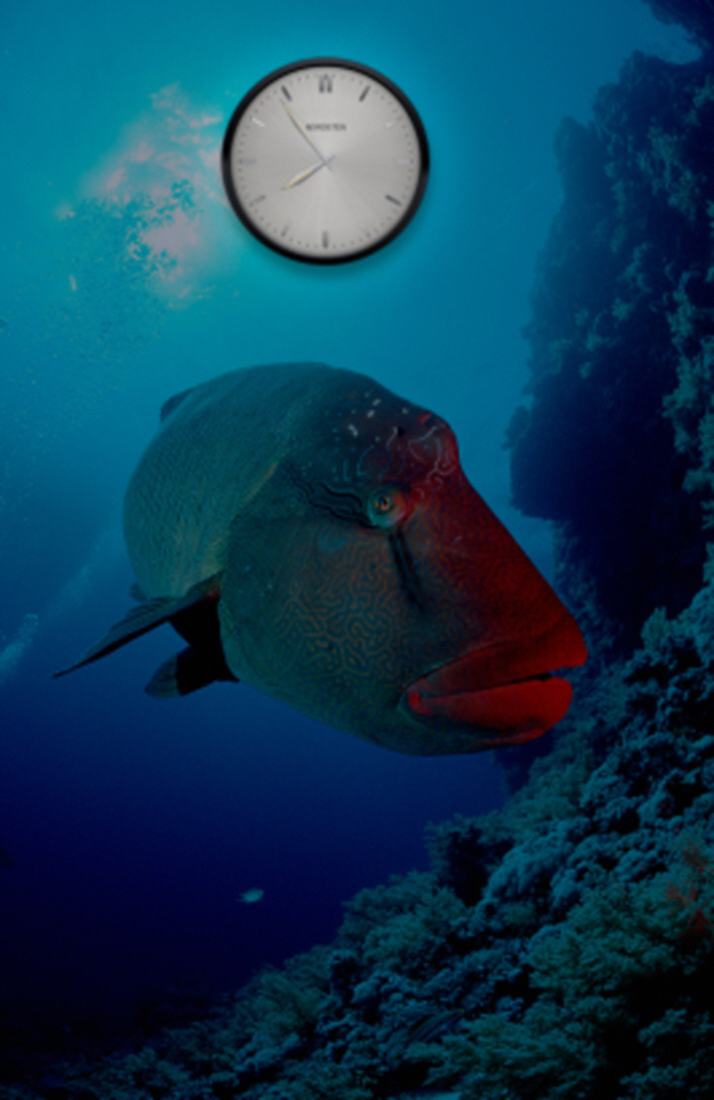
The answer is 7:54
